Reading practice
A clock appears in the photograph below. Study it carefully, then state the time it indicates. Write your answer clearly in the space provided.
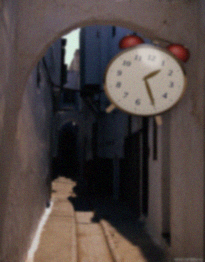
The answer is 1:25
